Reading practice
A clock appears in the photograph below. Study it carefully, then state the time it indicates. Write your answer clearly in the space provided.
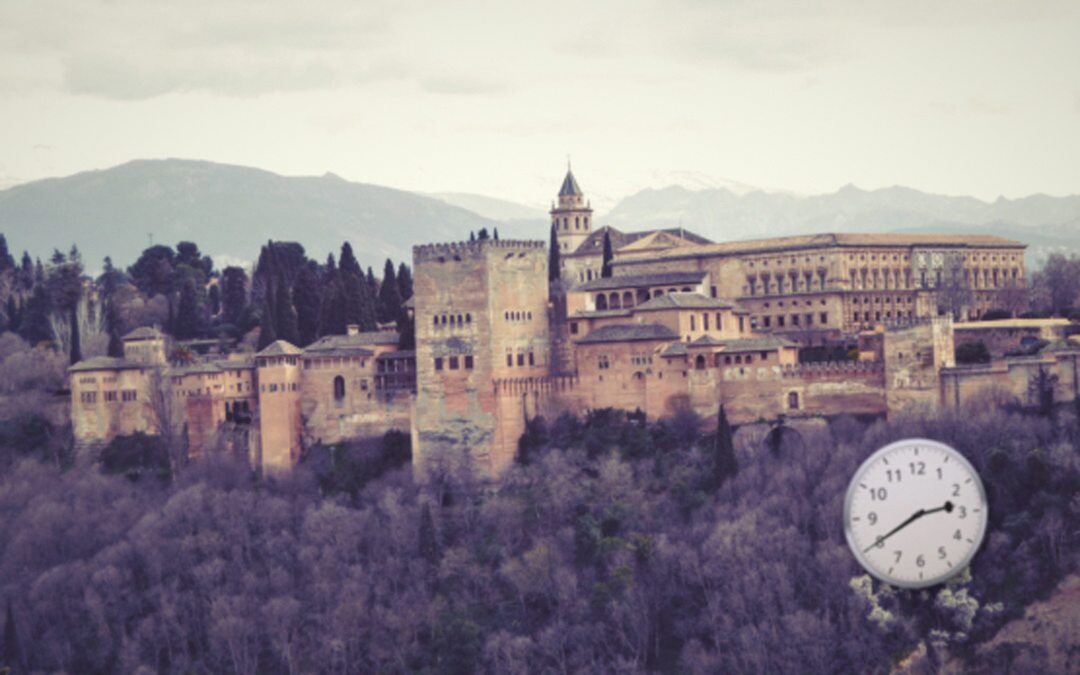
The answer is 2:40
